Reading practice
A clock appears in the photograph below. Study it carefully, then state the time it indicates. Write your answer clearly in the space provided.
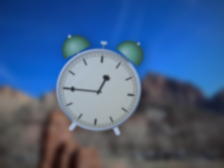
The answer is 12:45
